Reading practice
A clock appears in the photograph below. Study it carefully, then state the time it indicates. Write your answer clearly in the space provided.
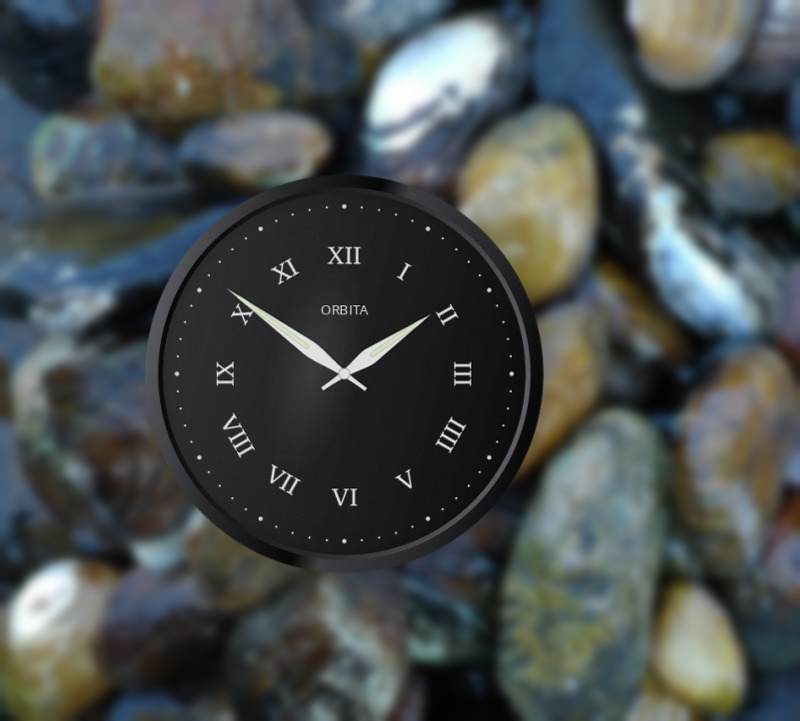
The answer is 1:51
